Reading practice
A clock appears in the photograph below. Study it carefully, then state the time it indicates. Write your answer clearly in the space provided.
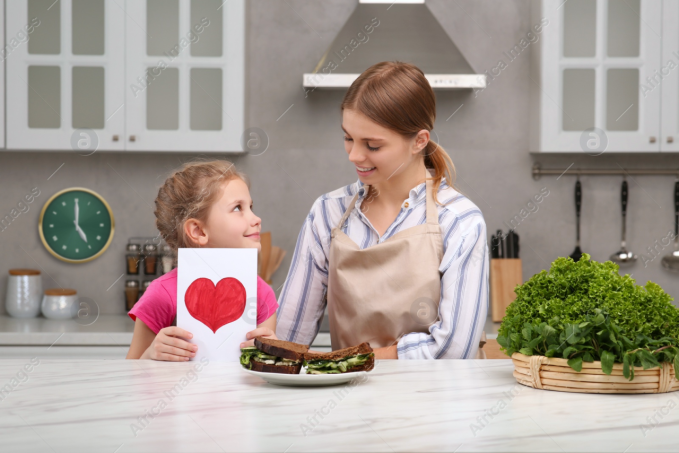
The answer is 5:00
